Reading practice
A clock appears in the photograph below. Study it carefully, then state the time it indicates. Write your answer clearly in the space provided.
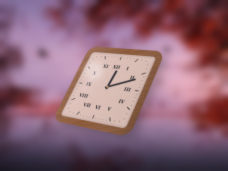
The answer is 12:11
